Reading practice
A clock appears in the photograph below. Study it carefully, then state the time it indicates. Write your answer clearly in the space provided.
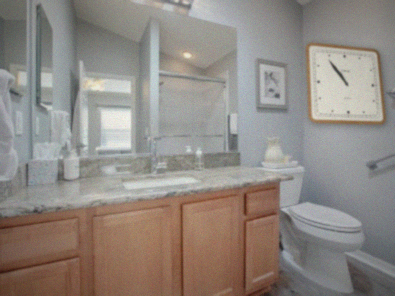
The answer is 10:54
